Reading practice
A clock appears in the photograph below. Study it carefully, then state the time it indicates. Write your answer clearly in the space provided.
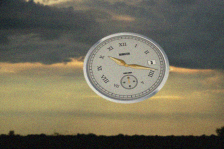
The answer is 10:18
